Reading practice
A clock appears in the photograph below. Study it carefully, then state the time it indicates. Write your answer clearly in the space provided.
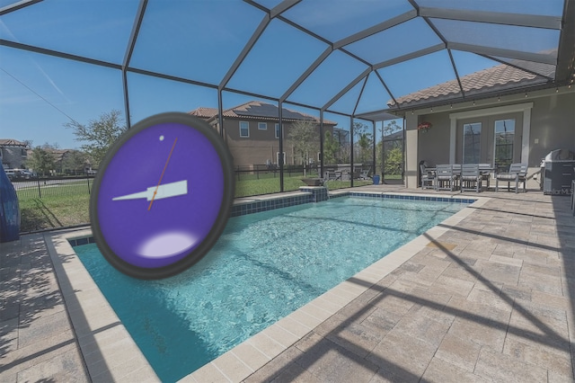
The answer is 2:44:03
